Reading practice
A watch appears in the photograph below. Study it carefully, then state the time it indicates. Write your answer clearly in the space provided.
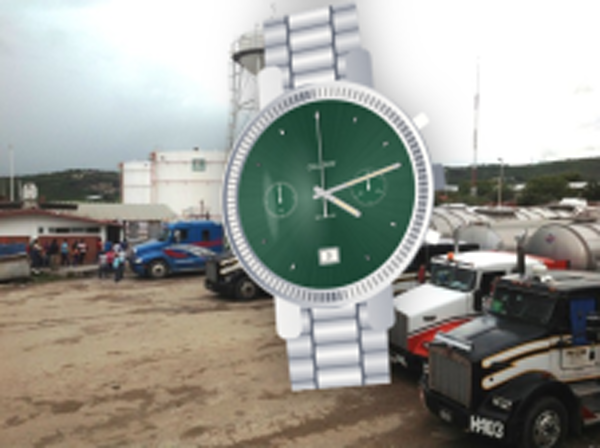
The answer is 4:13
